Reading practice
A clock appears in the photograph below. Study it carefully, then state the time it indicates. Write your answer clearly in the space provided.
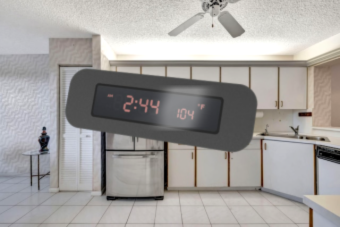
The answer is 2:44
